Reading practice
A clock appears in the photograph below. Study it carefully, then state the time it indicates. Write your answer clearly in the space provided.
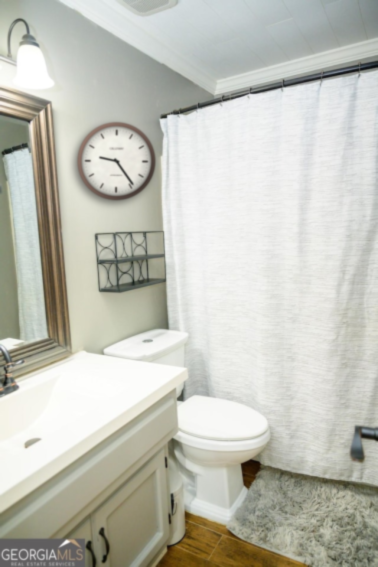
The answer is 9:24
